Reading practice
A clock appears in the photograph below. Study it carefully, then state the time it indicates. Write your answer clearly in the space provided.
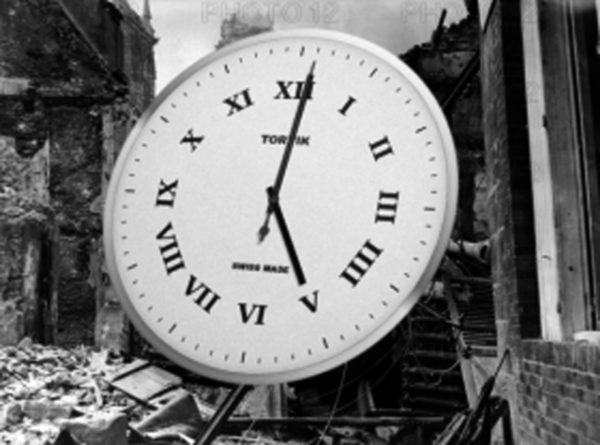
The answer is 5:01:01
